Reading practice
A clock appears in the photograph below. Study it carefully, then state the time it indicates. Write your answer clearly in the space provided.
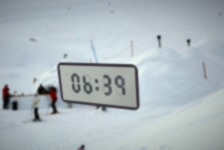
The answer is 6:39
